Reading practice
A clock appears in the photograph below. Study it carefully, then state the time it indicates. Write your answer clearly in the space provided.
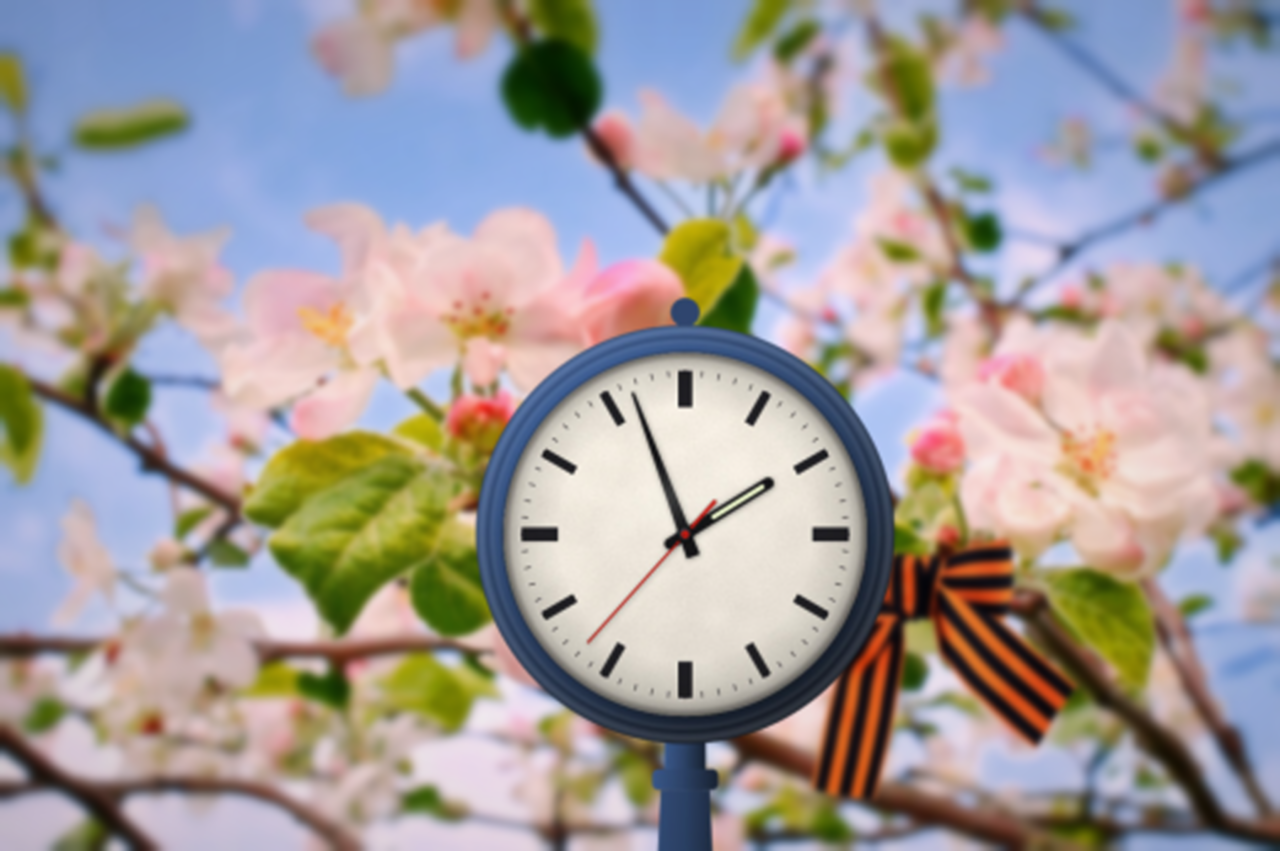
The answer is 1:56:37
